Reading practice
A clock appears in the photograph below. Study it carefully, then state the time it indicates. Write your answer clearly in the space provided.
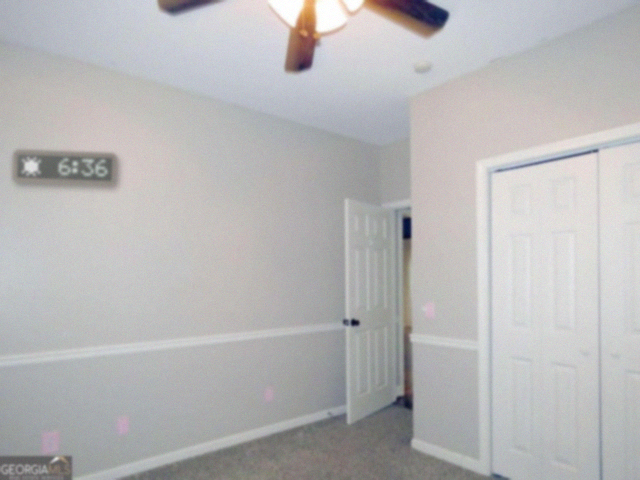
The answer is 6:36
